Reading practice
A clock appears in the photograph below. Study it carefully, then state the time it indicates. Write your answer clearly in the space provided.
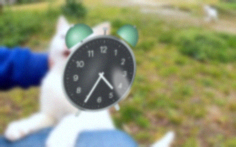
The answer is 4:35
